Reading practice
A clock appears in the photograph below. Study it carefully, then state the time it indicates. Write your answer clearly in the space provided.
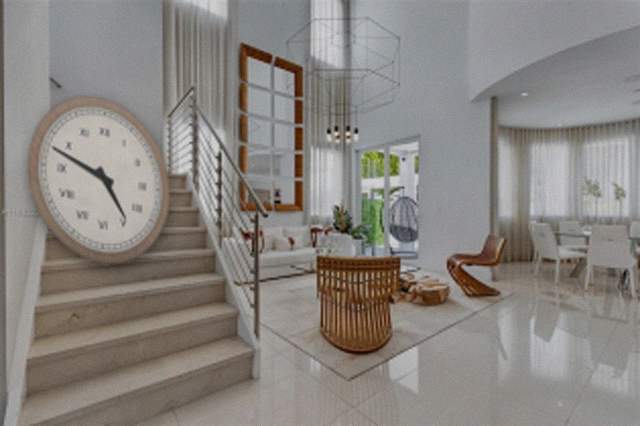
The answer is 4:48
